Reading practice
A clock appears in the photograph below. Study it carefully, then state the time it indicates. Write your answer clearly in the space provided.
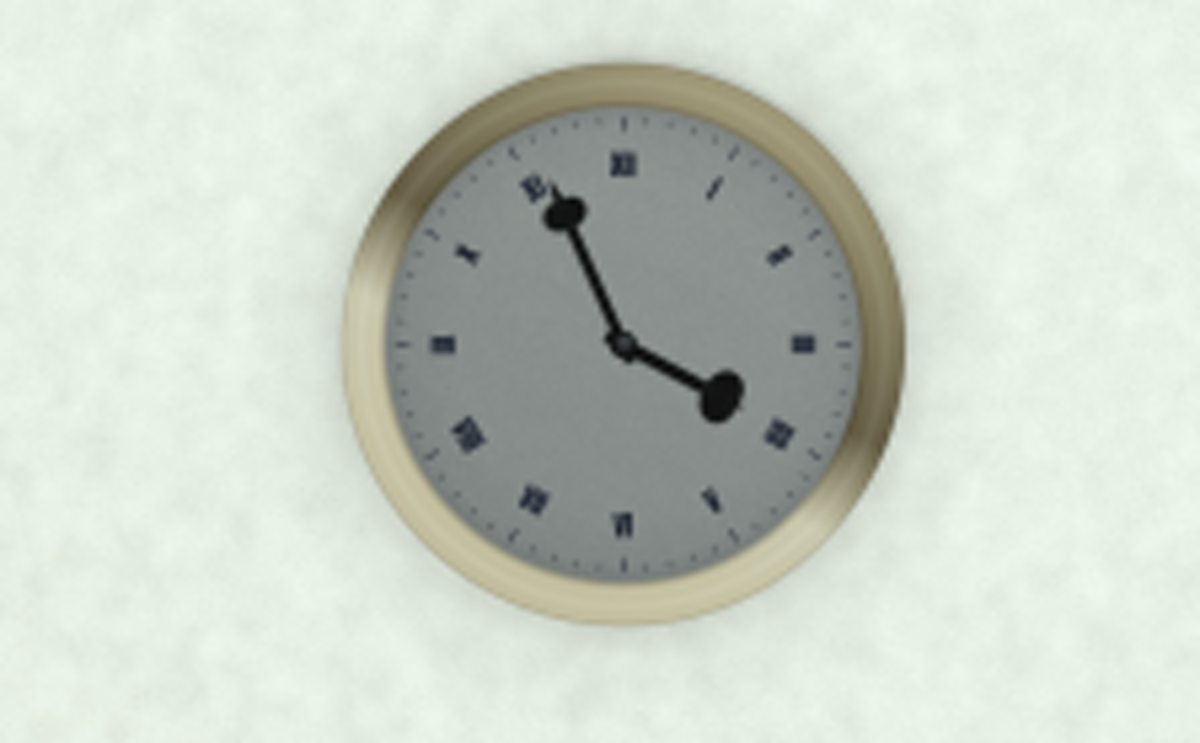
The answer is 3:56
